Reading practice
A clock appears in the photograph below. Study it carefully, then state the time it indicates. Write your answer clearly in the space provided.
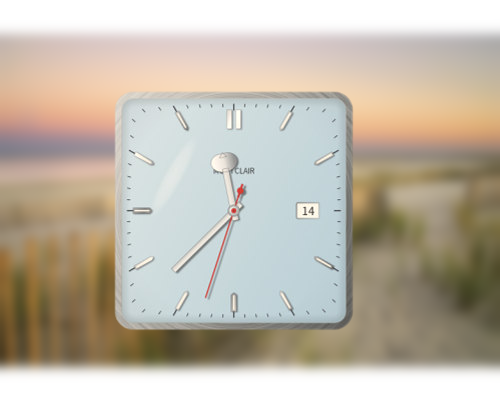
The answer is 11:37:33
